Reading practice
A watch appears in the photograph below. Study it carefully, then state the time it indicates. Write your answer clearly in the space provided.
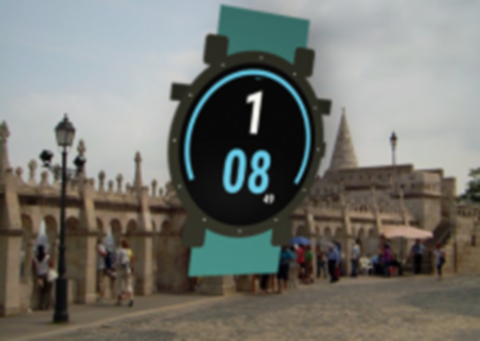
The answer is 1:08
